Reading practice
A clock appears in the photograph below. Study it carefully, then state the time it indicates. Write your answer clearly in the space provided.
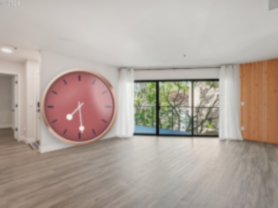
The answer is 7:29
